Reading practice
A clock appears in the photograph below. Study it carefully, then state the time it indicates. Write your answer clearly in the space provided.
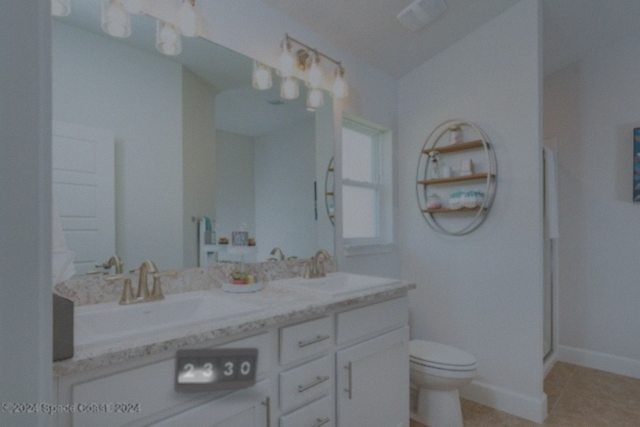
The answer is 23:30
